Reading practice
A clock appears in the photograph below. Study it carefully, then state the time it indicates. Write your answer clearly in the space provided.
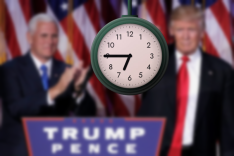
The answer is 6:45
